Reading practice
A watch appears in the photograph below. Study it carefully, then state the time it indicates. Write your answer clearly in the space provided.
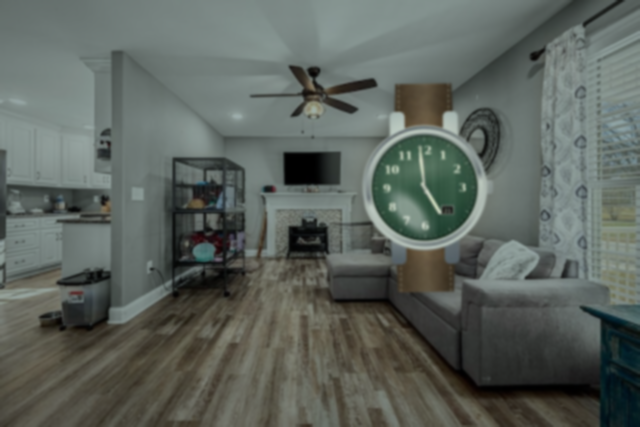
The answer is 4:59
